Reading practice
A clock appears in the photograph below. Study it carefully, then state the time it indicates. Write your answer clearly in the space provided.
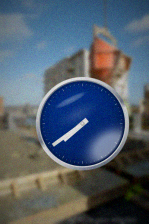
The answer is 7:39
